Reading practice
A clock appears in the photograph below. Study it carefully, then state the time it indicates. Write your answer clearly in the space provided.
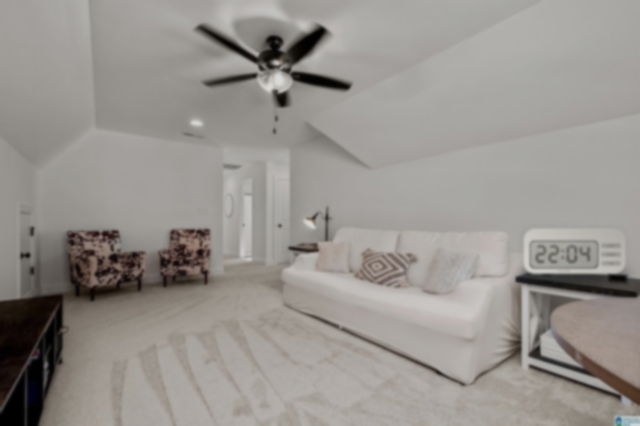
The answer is 22:04
